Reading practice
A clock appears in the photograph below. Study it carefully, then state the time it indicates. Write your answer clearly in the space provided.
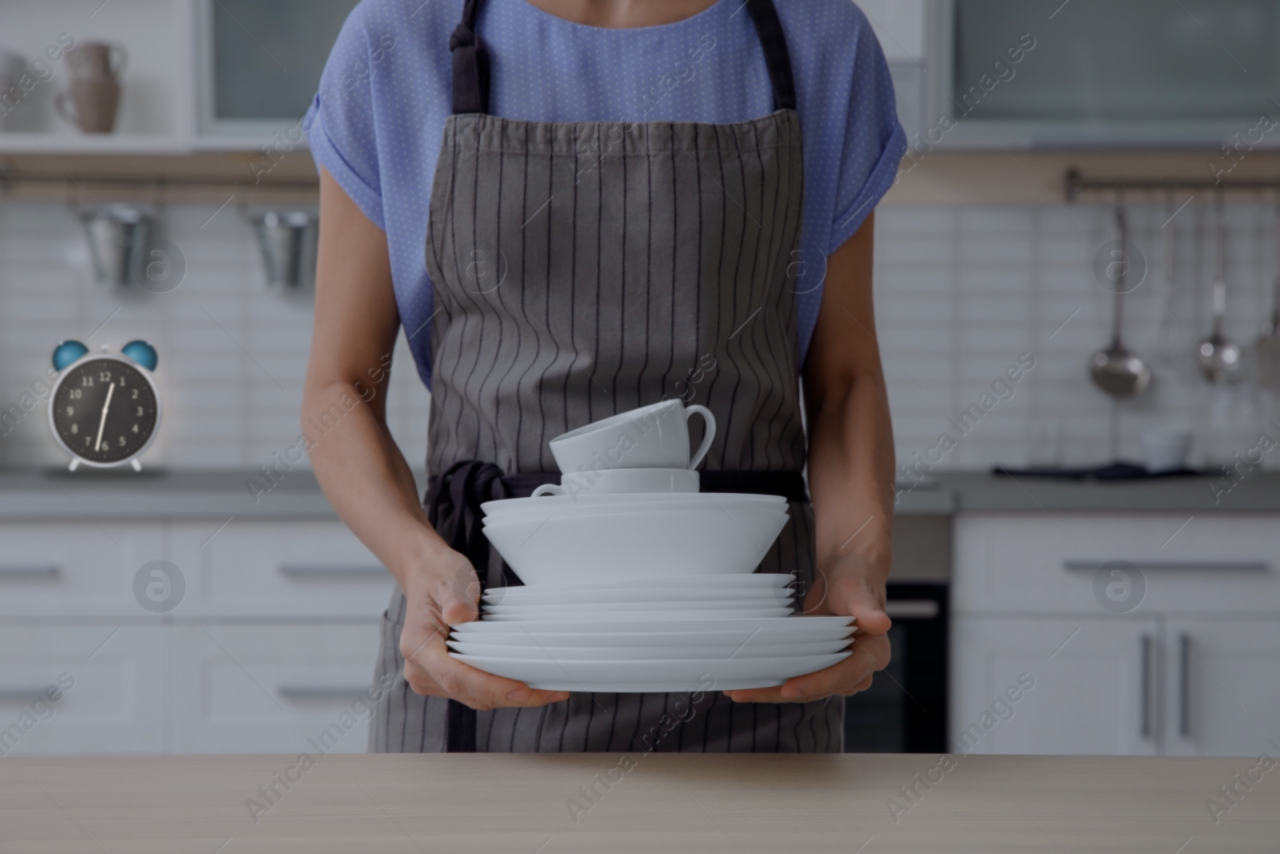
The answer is 12:32
